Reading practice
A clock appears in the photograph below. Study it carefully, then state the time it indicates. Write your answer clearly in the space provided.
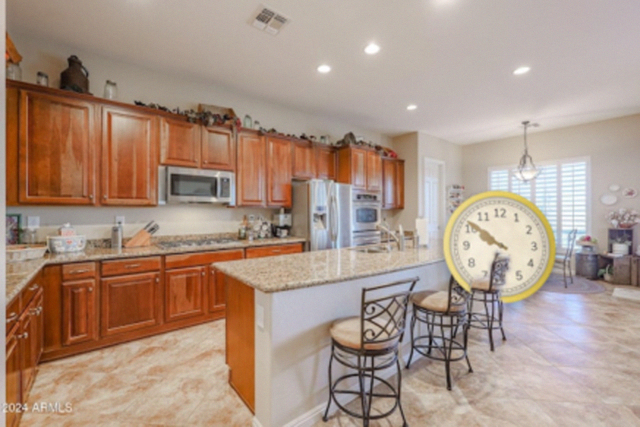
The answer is 9:51
